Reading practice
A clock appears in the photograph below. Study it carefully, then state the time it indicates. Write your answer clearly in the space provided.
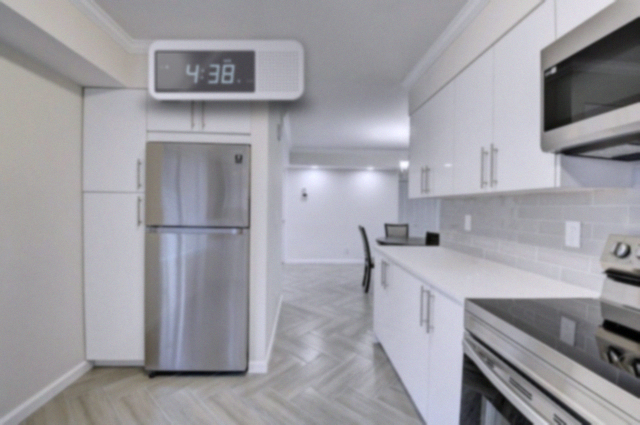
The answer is 4:38
